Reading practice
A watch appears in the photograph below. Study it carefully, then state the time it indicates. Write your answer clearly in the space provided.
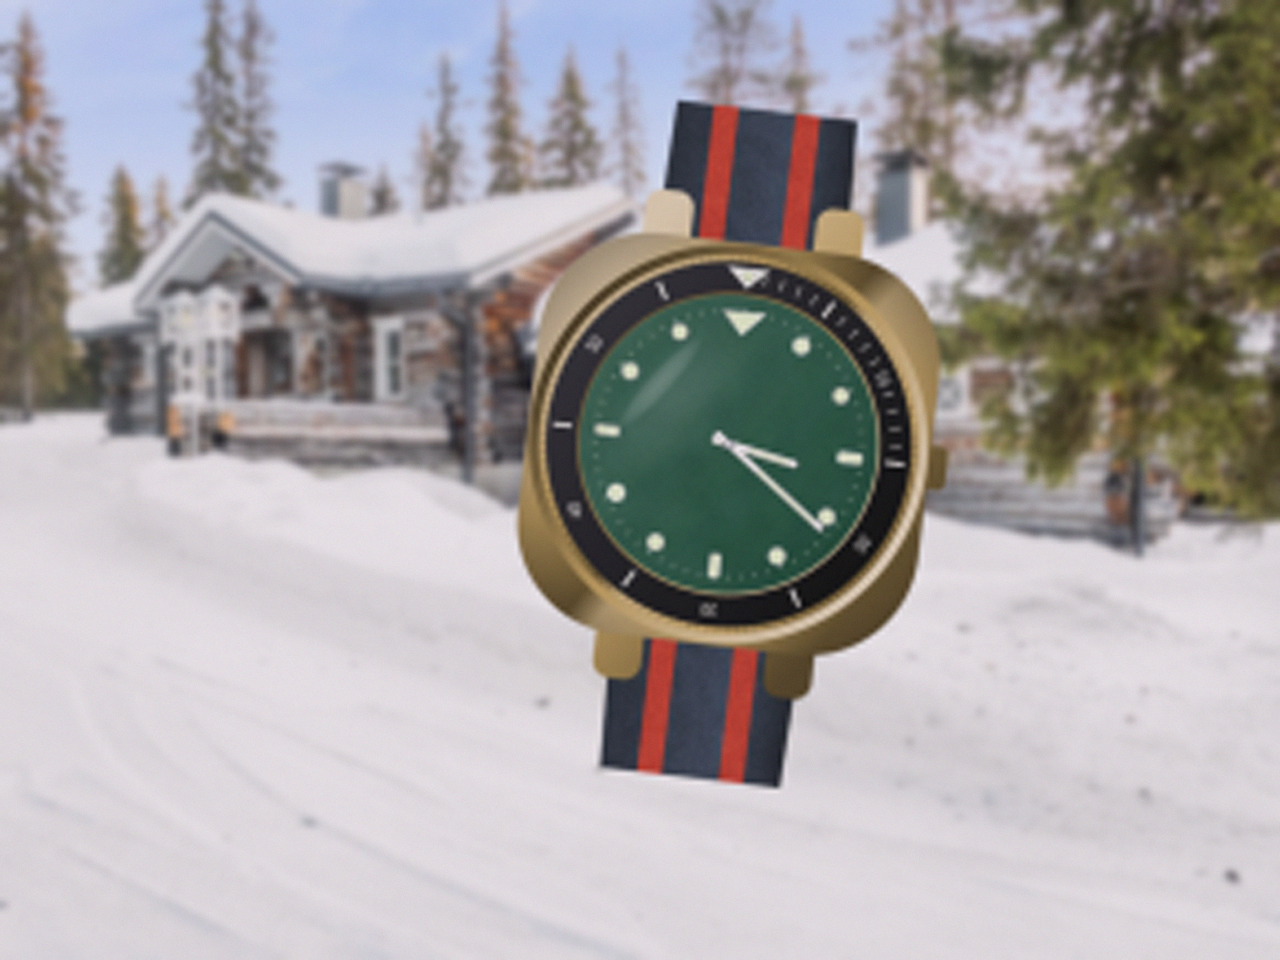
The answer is 3:21
